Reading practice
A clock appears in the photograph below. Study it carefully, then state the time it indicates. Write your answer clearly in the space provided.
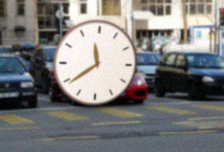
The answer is 11:39
